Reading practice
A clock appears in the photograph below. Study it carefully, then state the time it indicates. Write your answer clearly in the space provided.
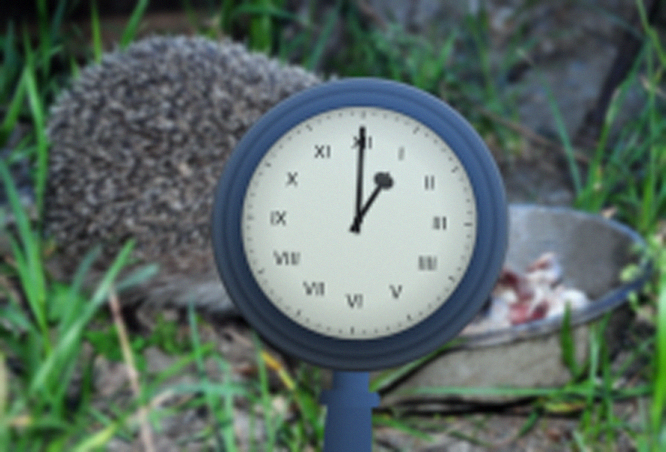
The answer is 1:00
